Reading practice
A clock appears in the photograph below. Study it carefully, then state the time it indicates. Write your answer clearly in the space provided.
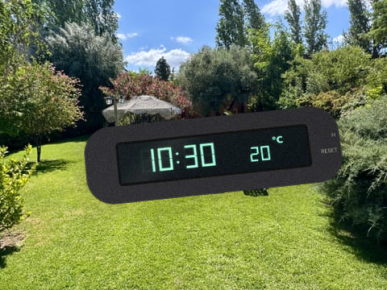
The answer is 10:30
